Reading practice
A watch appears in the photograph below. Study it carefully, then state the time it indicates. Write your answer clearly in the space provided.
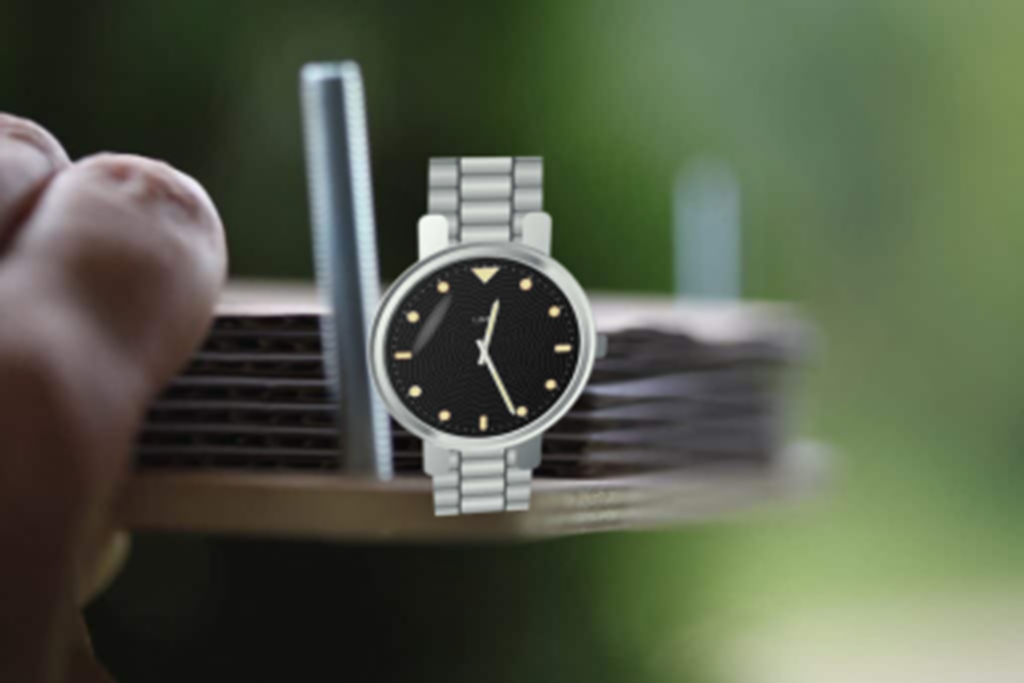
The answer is 12:26
